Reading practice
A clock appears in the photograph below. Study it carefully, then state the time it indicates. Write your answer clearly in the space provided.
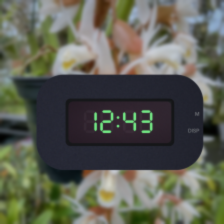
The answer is 12:43
